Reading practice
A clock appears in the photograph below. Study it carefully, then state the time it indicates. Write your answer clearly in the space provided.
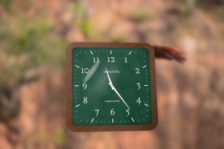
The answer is 11:24
